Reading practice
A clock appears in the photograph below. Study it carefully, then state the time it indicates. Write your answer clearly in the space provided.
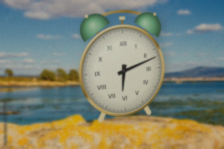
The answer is 6:12
